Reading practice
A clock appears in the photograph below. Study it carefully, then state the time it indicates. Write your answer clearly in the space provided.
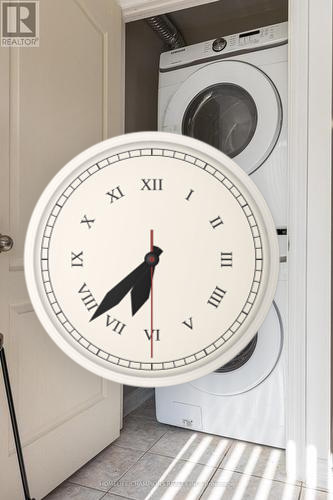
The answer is 6:37:30
